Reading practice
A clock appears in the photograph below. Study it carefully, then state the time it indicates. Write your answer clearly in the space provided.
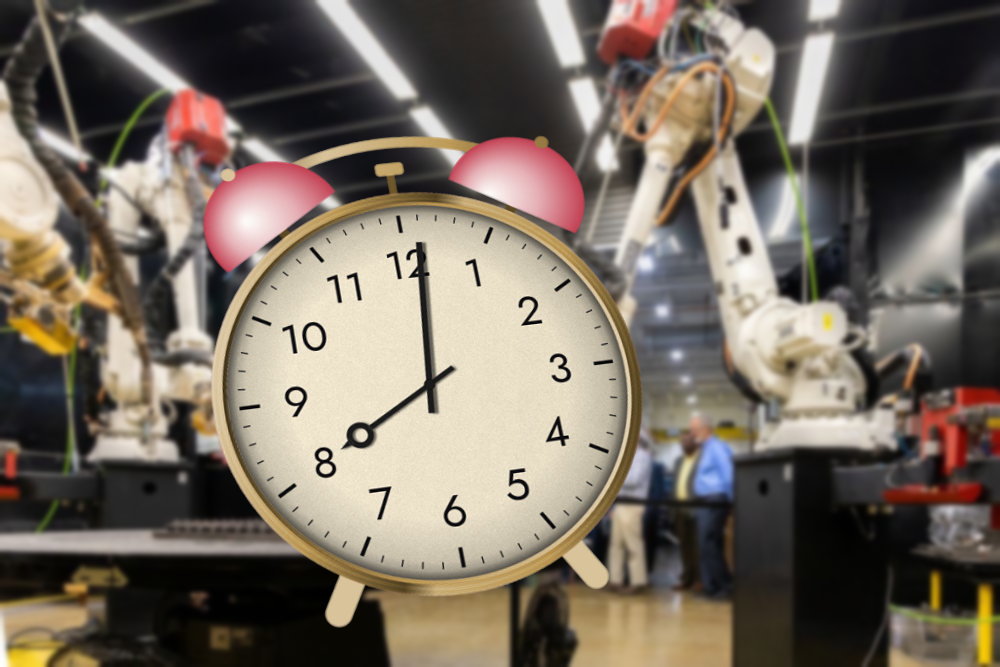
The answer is 8:01
